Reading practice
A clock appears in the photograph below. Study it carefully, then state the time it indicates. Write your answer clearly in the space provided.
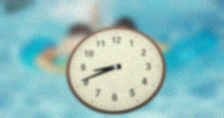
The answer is 8:41
